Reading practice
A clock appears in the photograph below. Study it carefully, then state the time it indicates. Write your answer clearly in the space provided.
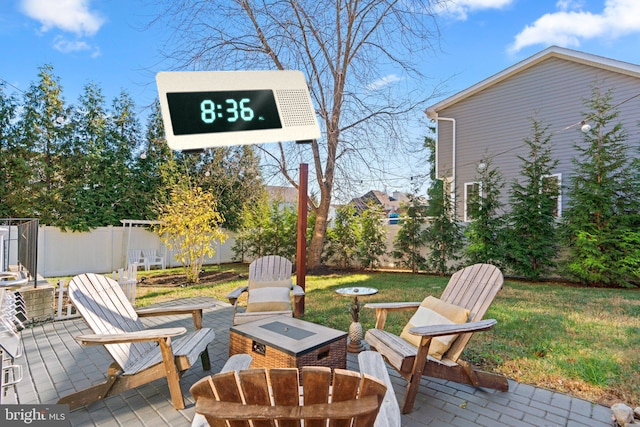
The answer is 8:36
